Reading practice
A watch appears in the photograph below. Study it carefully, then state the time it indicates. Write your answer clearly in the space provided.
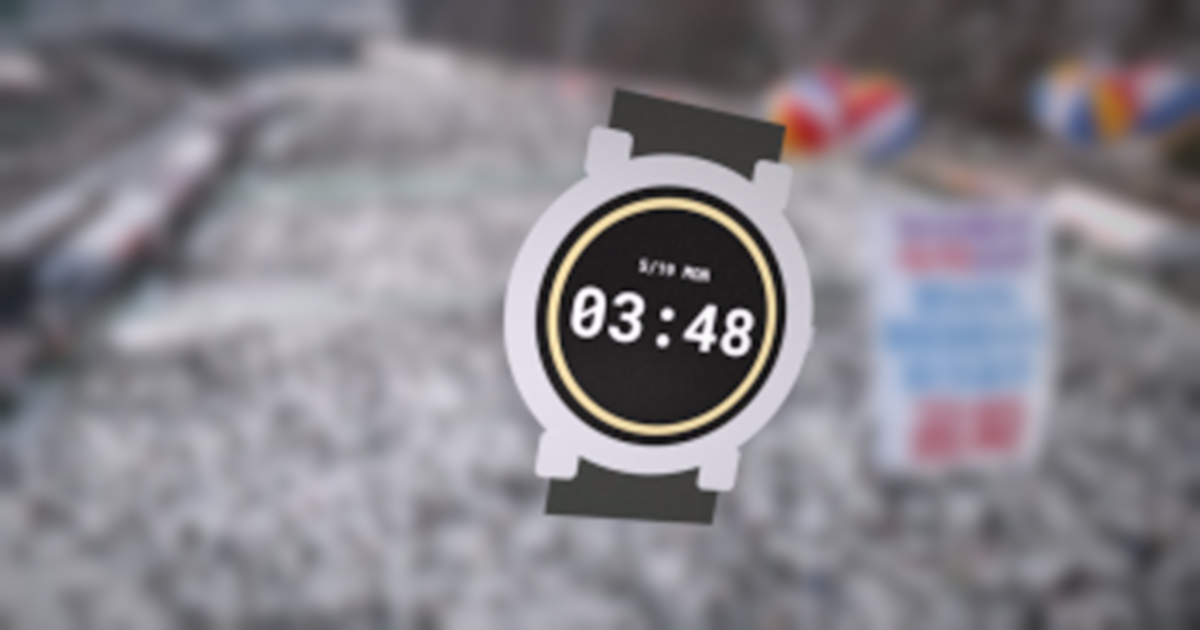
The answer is 3:48
